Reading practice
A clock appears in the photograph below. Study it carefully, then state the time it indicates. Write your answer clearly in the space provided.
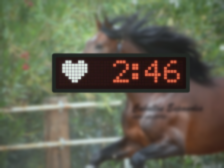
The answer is 2:46
